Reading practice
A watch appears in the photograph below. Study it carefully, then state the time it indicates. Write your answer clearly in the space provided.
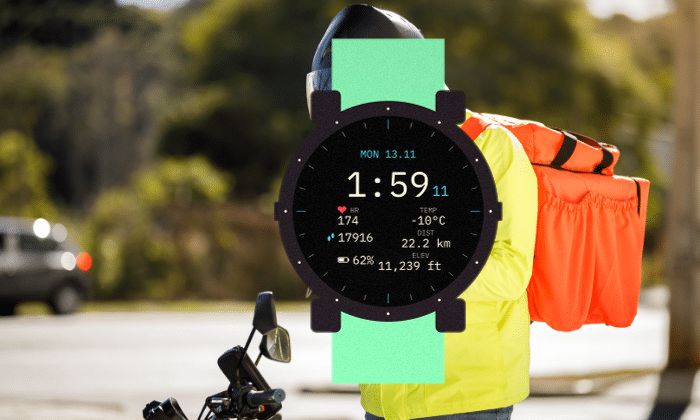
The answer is 1:59:11
